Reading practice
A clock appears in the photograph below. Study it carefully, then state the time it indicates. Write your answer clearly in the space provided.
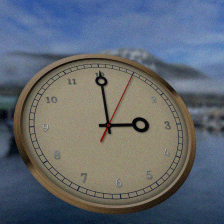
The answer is 3:00:05
